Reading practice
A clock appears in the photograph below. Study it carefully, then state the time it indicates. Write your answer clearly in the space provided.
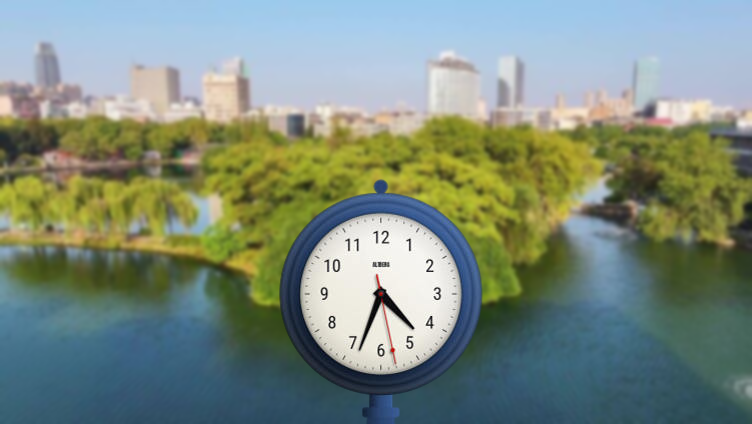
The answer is 4:33:28
